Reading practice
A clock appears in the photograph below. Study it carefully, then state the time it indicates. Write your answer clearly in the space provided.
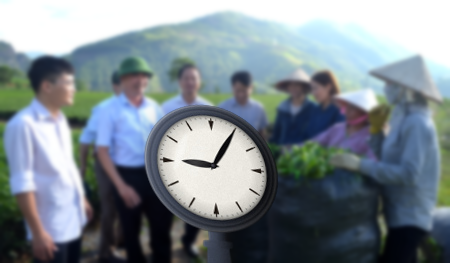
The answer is 9:05
